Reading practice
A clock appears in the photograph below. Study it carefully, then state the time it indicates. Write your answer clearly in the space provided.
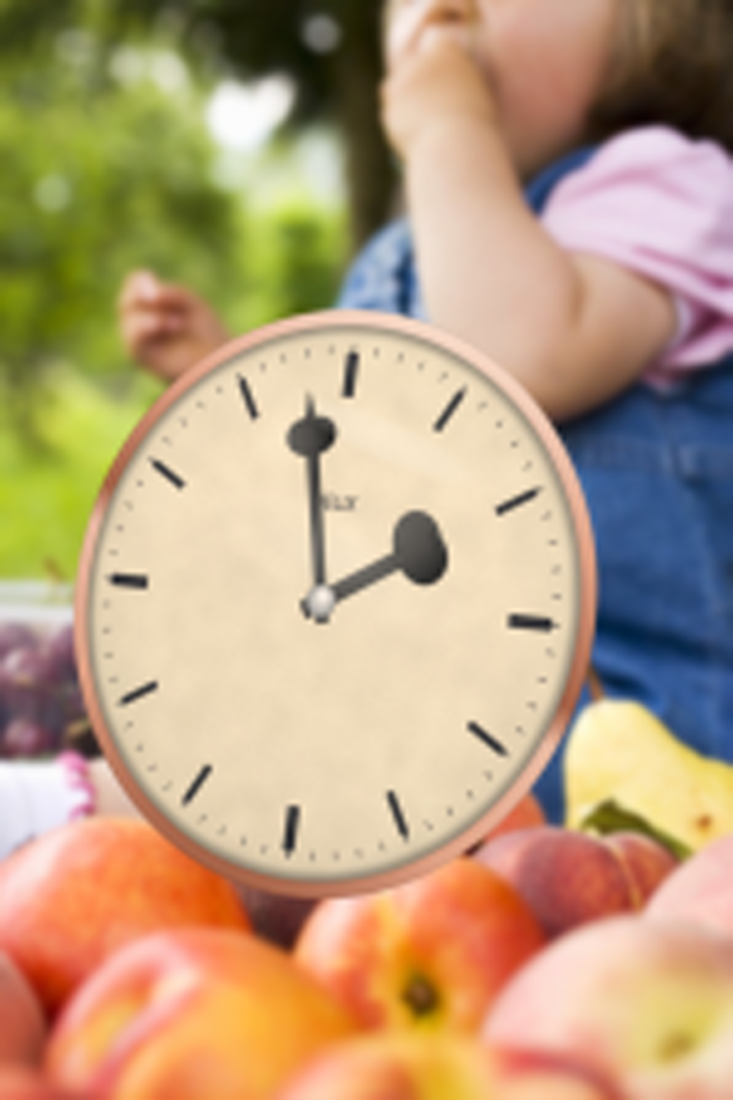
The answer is 1:58
